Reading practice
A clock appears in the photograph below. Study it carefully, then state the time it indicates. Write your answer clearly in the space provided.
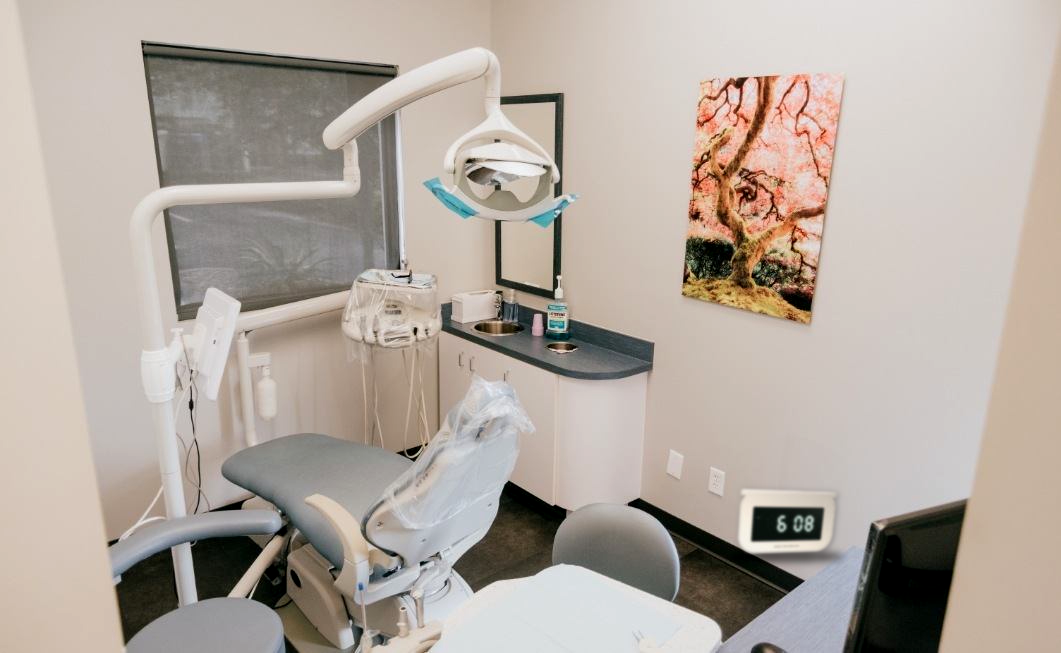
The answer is 6:08
